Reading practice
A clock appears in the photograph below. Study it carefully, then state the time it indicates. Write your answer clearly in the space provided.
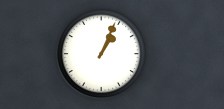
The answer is 1:04
